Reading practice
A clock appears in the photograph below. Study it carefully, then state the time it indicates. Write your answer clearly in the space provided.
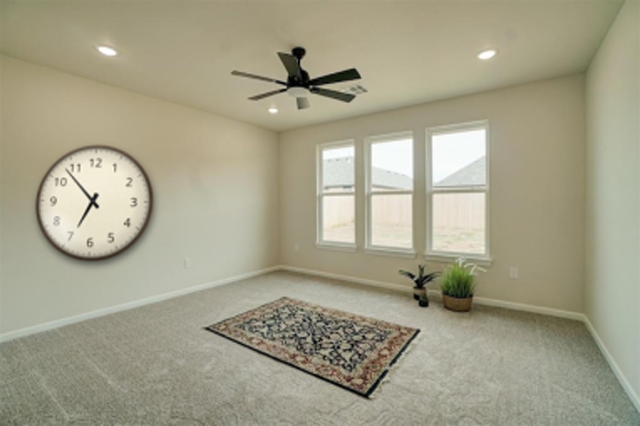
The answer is 6:53
